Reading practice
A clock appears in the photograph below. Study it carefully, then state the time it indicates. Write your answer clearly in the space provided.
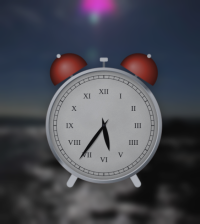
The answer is 5:36
